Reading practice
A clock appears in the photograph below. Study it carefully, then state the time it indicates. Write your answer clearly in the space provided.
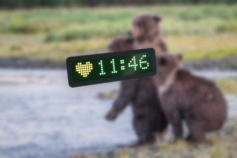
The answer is 11:46
